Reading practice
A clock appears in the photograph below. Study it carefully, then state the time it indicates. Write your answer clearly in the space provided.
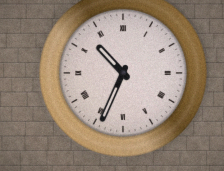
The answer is 10:34
